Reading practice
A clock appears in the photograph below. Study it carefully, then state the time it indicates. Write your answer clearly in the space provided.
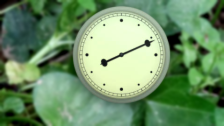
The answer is 8:11
